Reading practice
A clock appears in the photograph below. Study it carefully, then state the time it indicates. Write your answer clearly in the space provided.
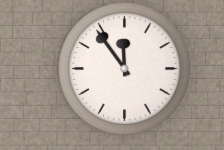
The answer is 11:54
